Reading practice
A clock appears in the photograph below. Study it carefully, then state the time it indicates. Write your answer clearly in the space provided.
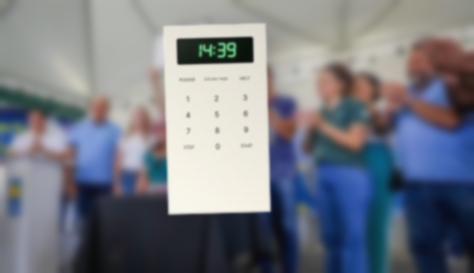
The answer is 14:39
